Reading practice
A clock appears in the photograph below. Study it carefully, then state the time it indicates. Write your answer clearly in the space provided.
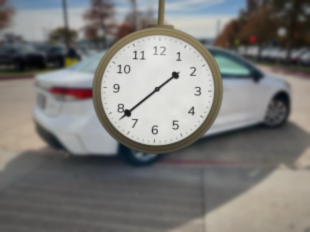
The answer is 1:38
